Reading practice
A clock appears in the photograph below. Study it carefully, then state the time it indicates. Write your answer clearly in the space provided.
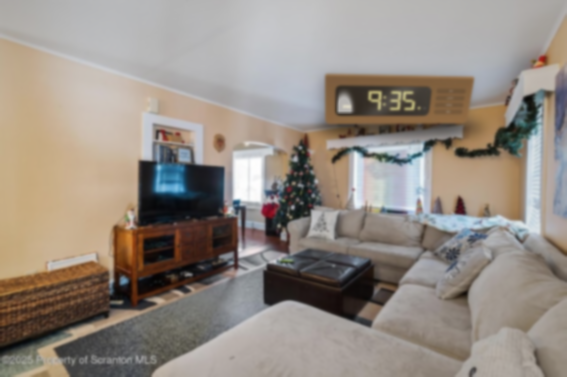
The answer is 9:35
